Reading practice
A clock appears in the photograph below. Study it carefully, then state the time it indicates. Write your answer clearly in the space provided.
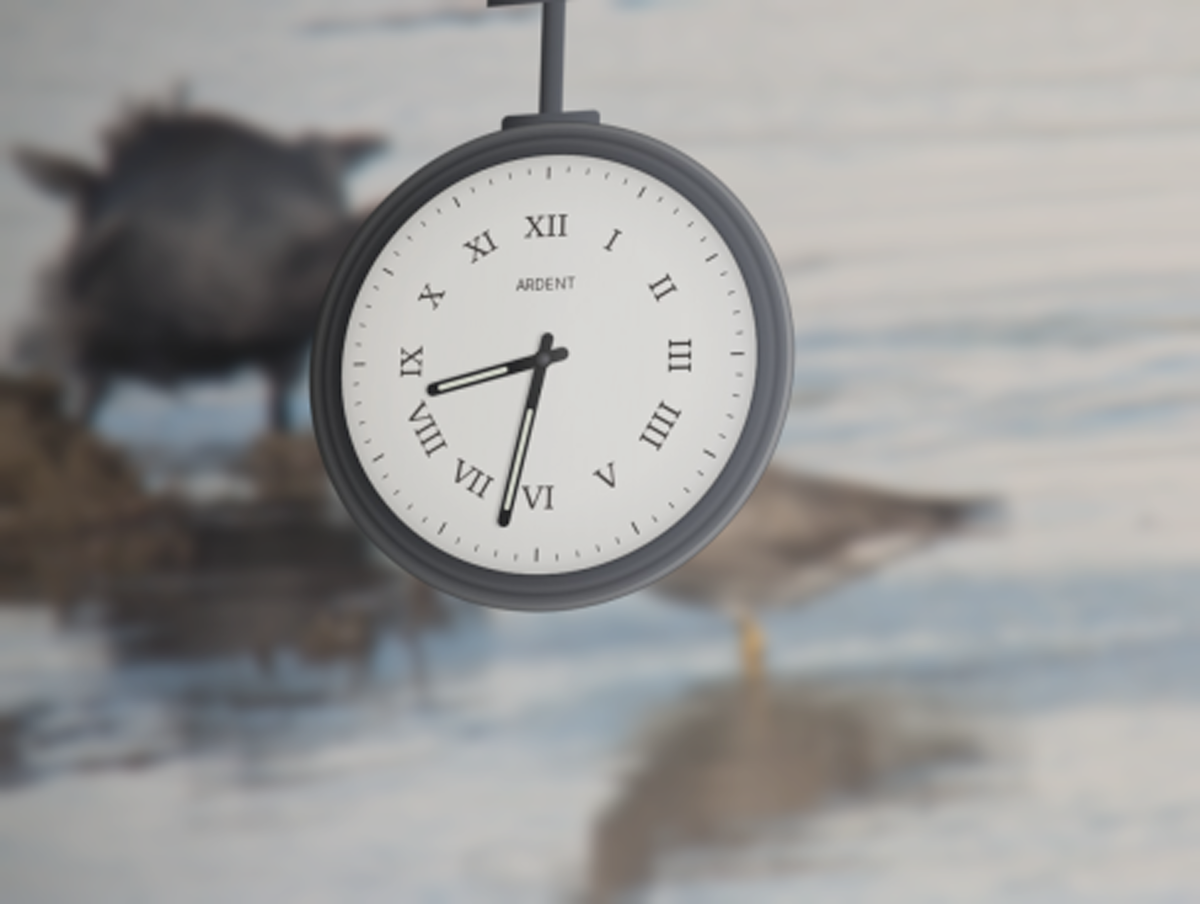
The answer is 8:32
